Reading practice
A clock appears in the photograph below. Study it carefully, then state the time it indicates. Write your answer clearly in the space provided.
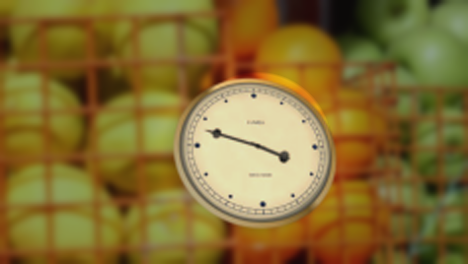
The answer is 3:48
